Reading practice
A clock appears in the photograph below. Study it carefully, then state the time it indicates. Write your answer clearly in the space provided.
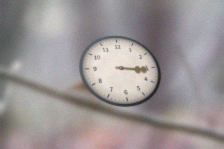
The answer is 3:16
